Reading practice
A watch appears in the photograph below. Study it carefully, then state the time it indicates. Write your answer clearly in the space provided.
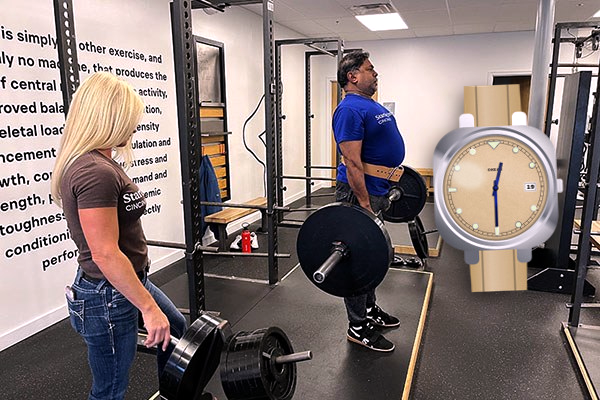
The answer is 12:30
